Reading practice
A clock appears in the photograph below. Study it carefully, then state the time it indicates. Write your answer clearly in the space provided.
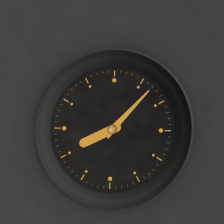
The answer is 8:07
